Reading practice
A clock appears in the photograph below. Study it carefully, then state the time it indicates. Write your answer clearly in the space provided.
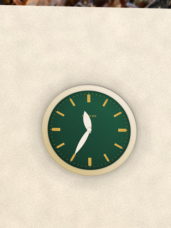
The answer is 11:35
